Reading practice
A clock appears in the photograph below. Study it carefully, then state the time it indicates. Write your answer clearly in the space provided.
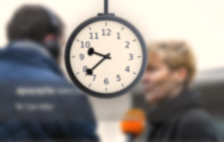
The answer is 9:38
